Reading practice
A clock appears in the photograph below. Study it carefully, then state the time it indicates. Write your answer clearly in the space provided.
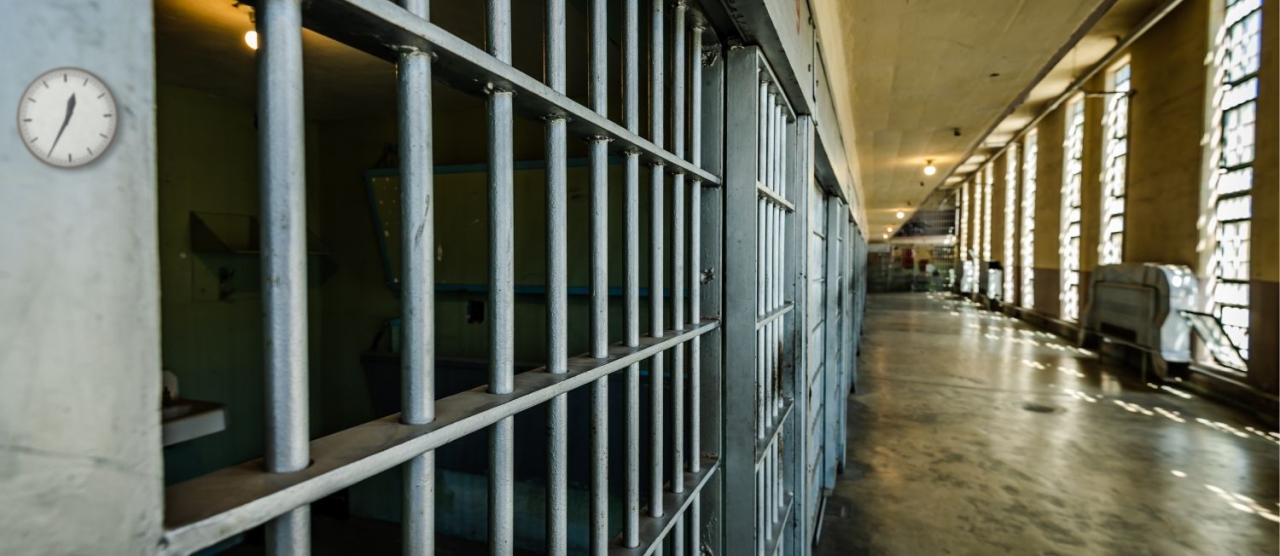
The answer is 12:35
